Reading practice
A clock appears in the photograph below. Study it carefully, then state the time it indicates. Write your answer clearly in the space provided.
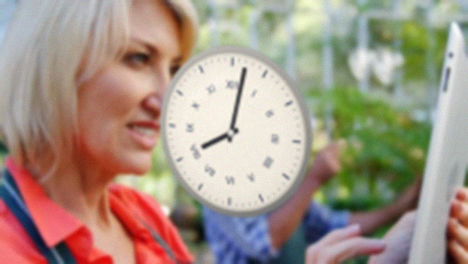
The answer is 8:02
